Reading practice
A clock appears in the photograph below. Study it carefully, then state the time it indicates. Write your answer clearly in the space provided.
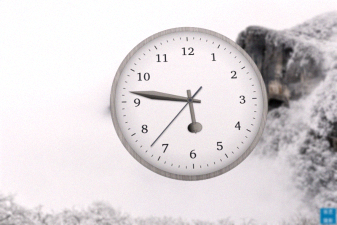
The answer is 5:46:37
